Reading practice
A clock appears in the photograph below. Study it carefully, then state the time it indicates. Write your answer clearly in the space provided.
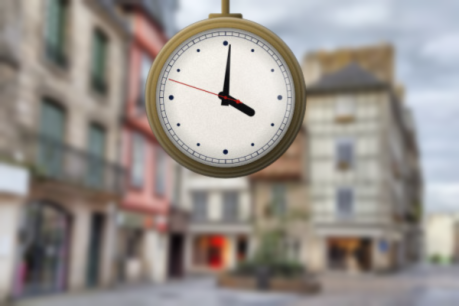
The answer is 4:00:48
